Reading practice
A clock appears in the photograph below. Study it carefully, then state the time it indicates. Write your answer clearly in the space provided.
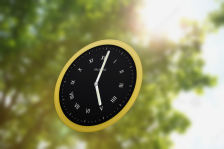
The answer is 5:01
